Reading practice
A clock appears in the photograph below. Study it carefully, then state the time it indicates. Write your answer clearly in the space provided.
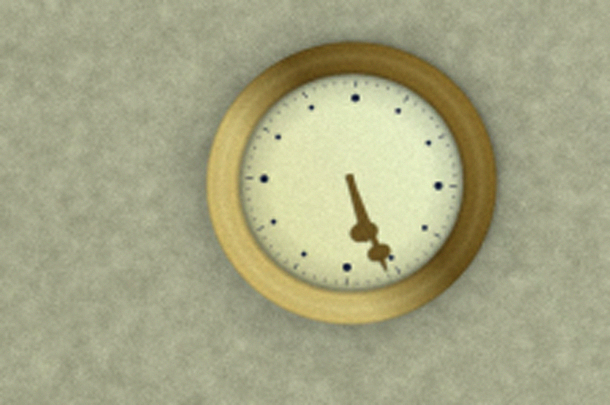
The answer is 5:26
